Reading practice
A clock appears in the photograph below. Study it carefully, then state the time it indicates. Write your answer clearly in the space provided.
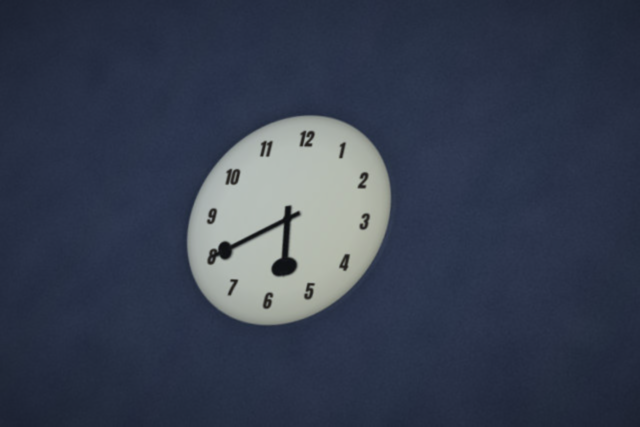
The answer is 5:40
